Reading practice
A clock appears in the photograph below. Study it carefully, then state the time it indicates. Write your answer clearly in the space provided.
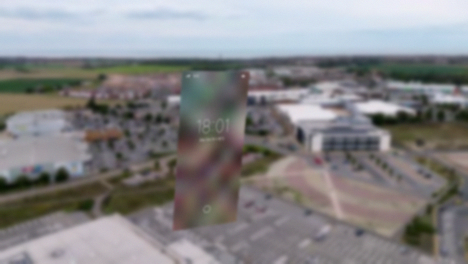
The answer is 18:01
